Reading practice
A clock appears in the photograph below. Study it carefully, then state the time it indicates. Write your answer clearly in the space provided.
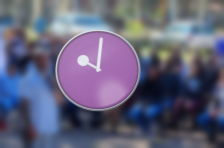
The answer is 10:01
